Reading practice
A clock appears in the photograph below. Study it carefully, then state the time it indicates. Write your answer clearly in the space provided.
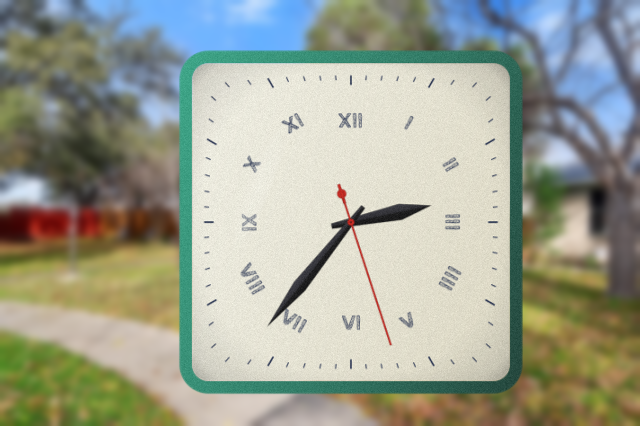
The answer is 2:36:27
